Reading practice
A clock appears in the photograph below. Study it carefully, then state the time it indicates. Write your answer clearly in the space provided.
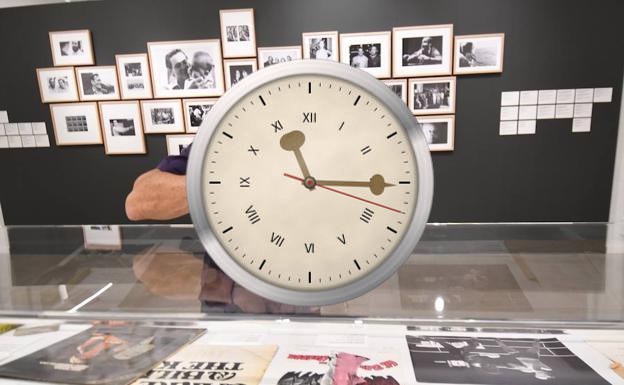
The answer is 11:15:18
